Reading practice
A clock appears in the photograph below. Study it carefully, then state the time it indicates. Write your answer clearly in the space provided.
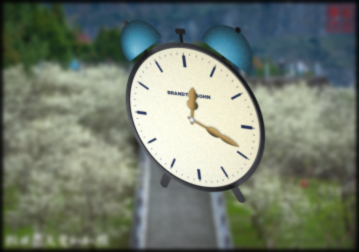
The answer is 12:19
